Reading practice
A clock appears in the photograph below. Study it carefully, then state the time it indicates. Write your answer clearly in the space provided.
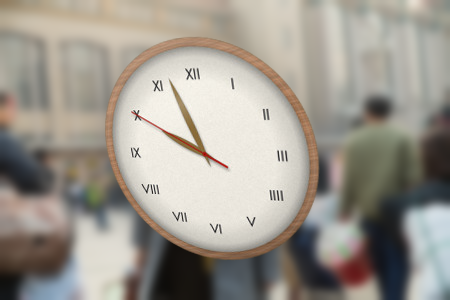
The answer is 9:56:50
